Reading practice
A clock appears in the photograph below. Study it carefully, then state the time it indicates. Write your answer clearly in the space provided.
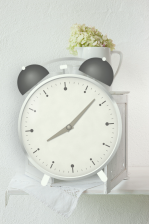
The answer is 8:08
